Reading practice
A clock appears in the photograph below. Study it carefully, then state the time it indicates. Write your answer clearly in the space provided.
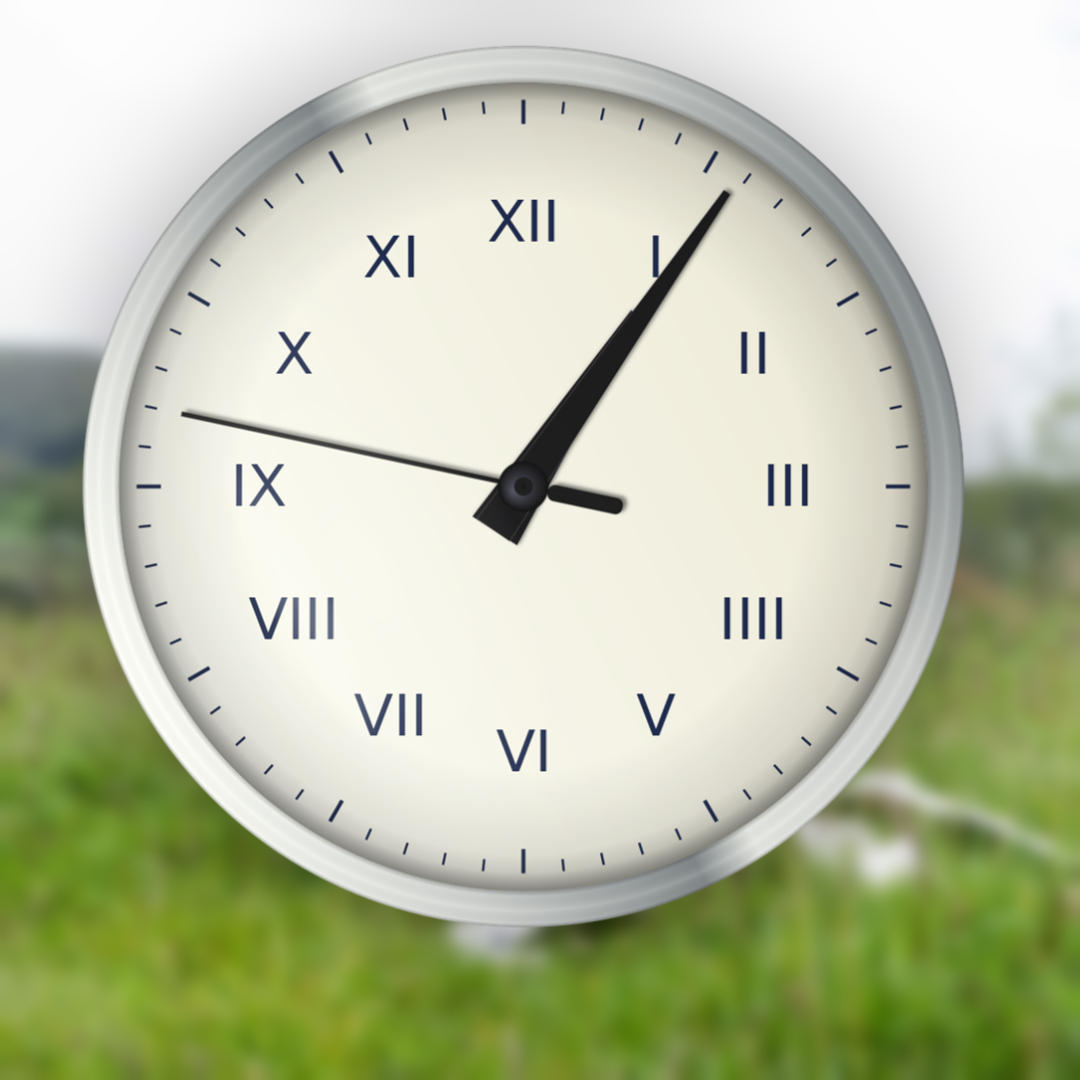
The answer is 1:05:47
